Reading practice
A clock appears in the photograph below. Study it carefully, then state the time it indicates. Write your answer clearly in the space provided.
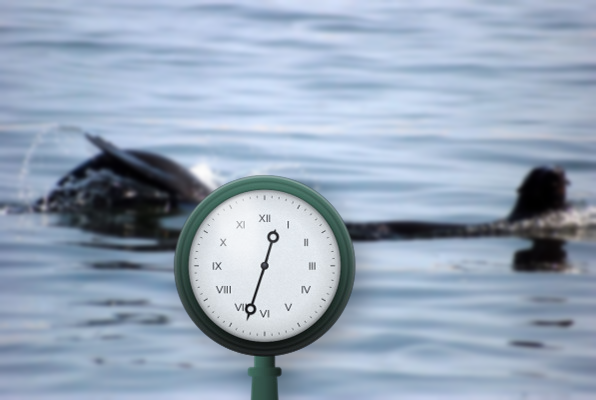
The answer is 12:33
